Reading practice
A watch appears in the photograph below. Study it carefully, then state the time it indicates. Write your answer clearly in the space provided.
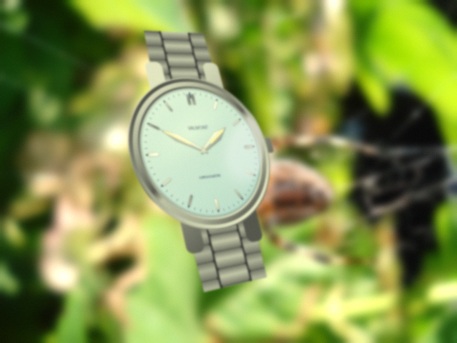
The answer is 1:50
